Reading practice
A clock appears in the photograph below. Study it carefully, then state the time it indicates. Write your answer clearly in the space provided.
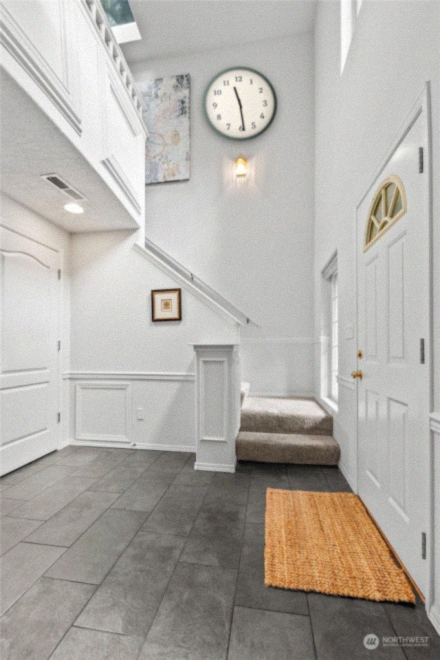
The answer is 11:29
